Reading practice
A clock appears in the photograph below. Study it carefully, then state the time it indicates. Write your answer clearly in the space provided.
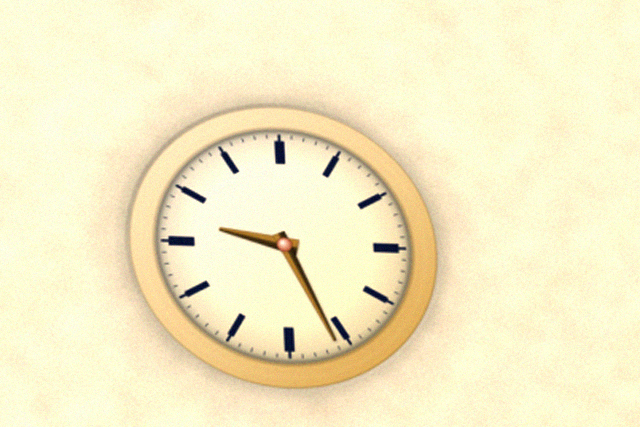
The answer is 9:26
